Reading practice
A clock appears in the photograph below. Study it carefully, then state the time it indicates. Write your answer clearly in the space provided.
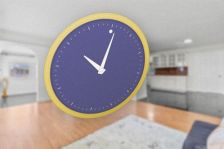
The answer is 10:01
